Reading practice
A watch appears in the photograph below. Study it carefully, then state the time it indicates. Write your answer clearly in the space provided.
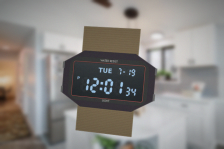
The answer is 12:01:34
